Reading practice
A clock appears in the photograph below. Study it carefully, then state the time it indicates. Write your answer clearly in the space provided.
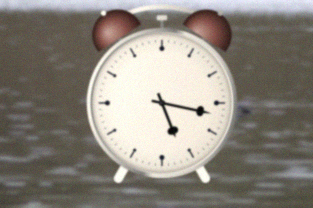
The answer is 5:17
